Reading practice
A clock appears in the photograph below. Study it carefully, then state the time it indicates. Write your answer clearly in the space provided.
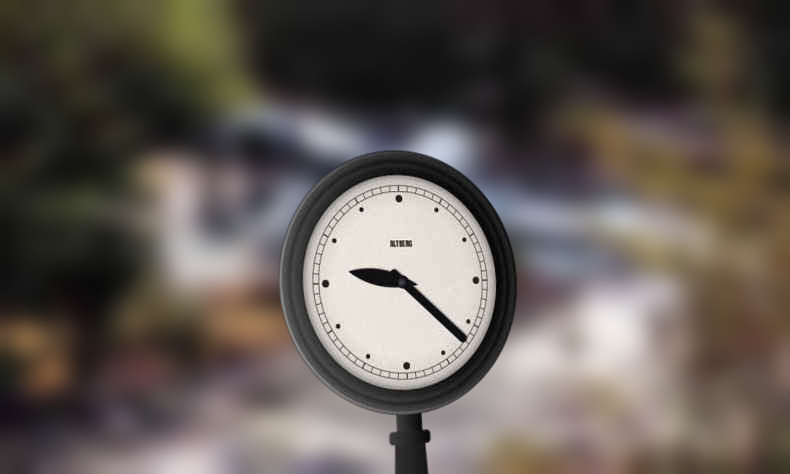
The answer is 9:22
